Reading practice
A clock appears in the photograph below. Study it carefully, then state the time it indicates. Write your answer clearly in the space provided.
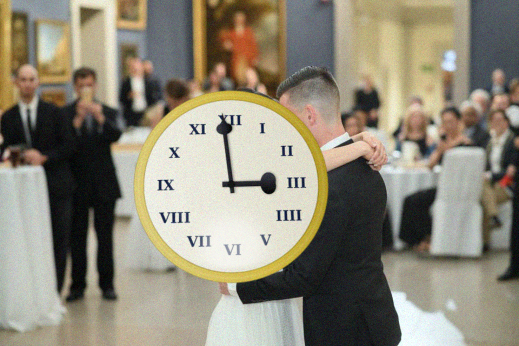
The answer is 2:59
